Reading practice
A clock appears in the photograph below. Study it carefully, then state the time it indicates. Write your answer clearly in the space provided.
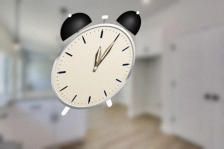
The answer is 12:05
